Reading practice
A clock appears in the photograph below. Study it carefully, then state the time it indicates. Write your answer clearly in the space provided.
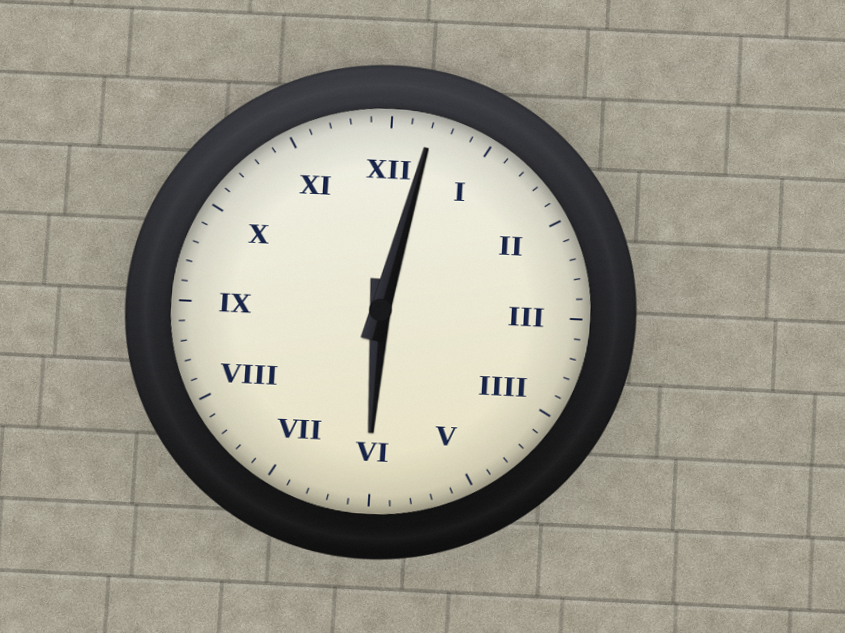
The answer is 6:02
